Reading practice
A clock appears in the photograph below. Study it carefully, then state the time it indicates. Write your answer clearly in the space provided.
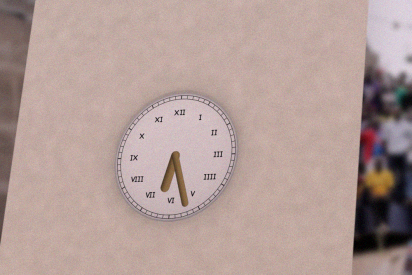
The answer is 6:27
